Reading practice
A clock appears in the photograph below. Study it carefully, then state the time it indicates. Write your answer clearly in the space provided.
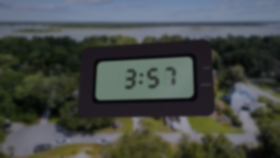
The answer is 3:57
